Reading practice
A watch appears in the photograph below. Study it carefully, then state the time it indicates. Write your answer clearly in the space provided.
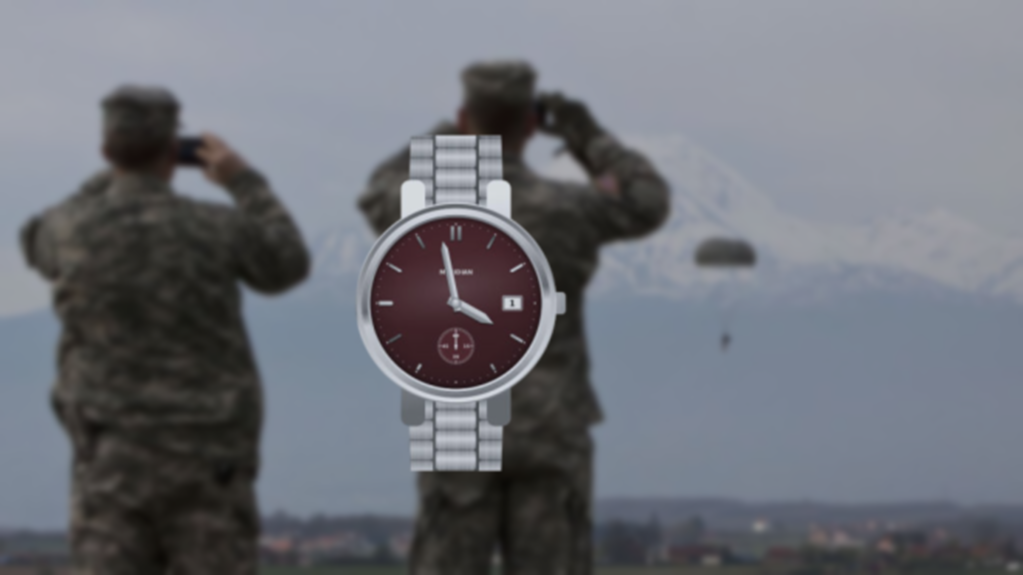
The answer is 3:58
